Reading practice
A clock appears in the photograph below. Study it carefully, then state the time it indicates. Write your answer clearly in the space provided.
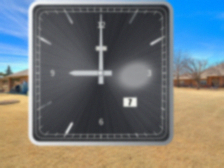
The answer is 9:00
